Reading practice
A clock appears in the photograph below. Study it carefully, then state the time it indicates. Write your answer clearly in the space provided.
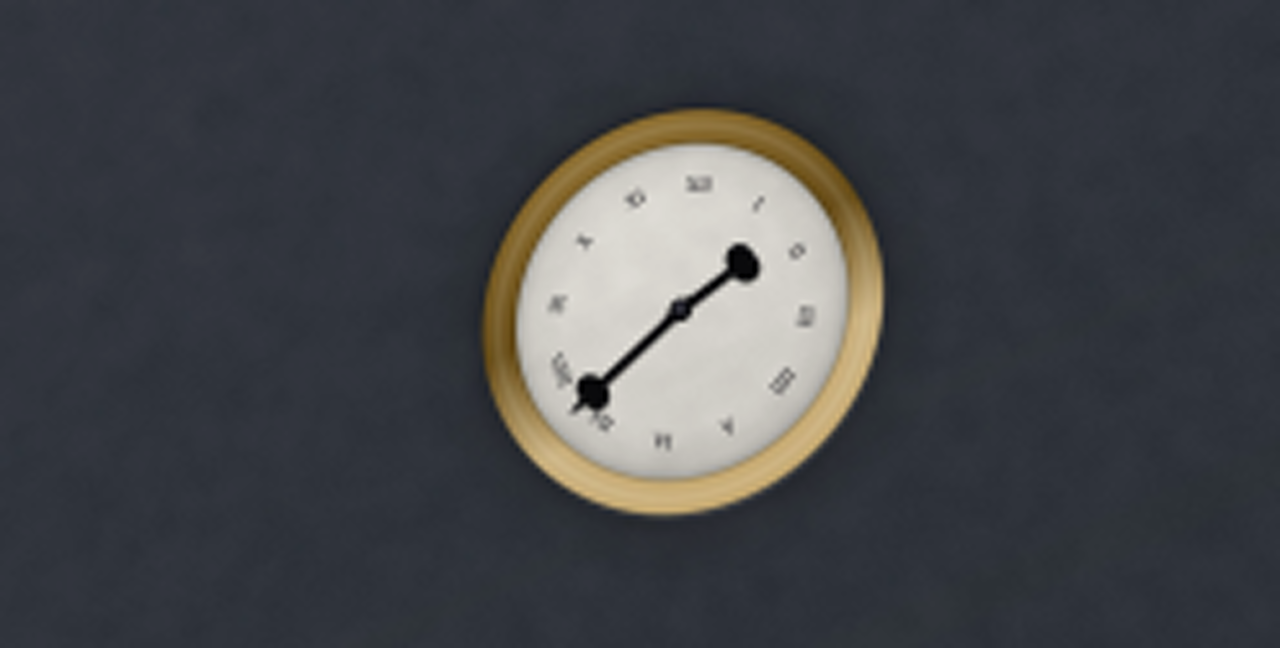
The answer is 1:37
